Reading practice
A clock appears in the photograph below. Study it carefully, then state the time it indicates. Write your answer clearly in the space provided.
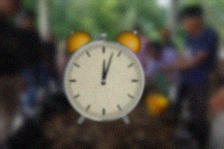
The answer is 12:03
